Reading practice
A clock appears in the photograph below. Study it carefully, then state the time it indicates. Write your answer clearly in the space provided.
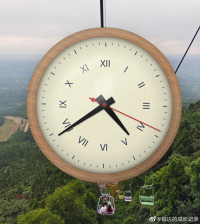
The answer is 4:39:19
